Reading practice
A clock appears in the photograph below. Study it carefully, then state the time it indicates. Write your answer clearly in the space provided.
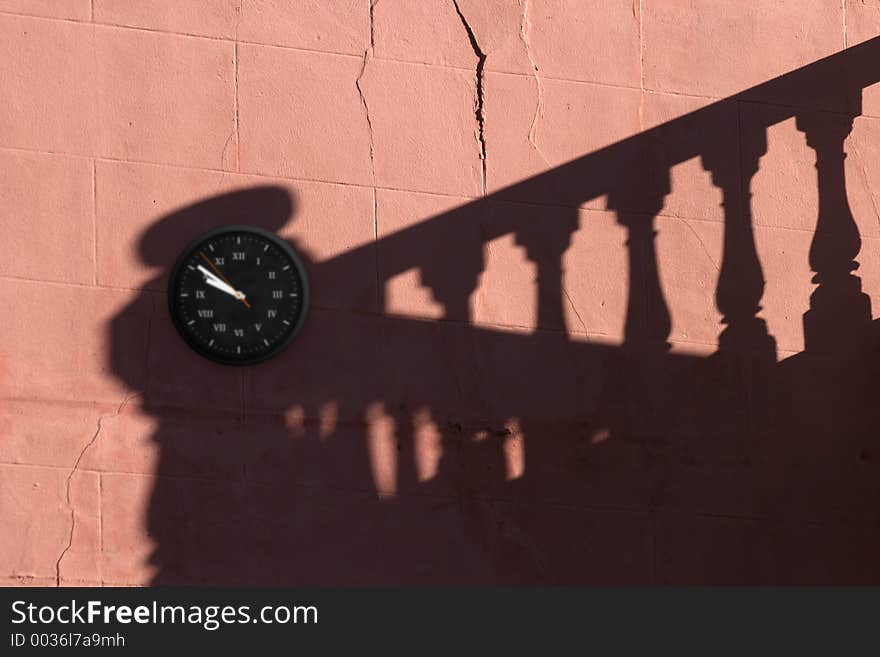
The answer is 9:50:53
